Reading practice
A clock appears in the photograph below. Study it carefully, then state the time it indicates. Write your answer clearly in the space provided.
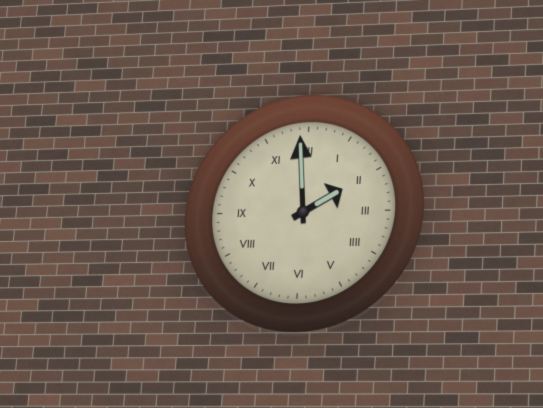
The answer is 1:59
